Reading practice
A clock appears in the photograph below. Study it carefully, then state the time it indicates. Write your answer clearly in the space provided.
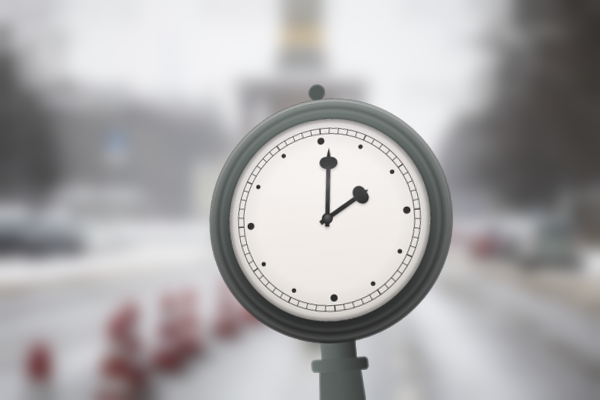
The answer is 2:01
